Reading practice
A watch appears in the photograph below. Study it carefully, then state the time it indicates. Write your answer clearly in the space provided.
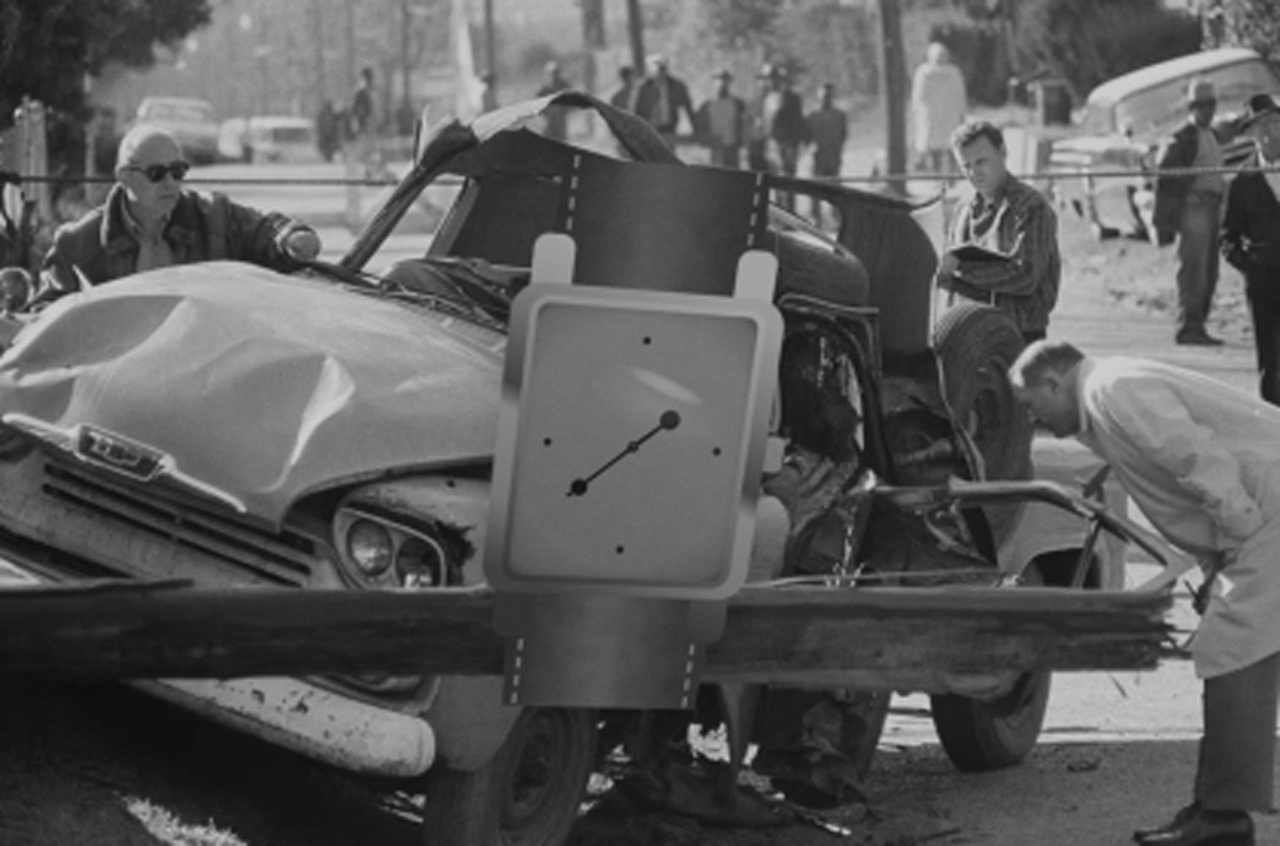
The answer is 1:38
